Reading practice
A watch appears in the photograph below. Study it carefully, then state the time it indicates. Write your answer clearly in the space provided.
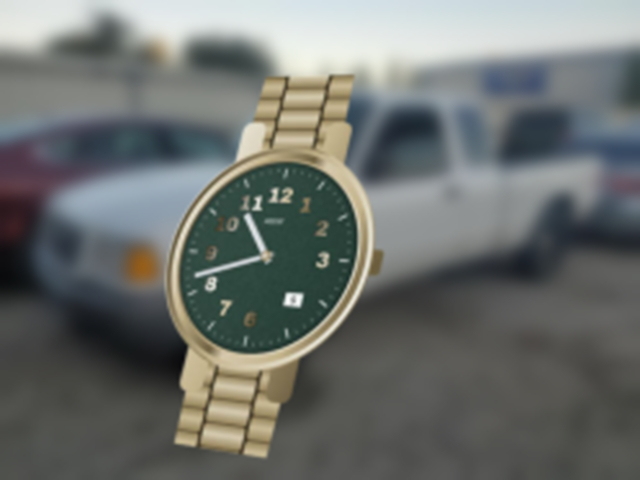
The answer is 10:42
